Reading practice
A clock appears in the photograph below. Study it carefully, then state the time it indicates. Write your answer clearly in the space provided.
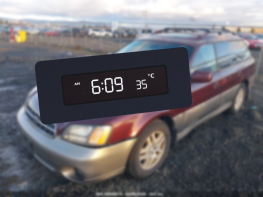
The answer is 6:09
